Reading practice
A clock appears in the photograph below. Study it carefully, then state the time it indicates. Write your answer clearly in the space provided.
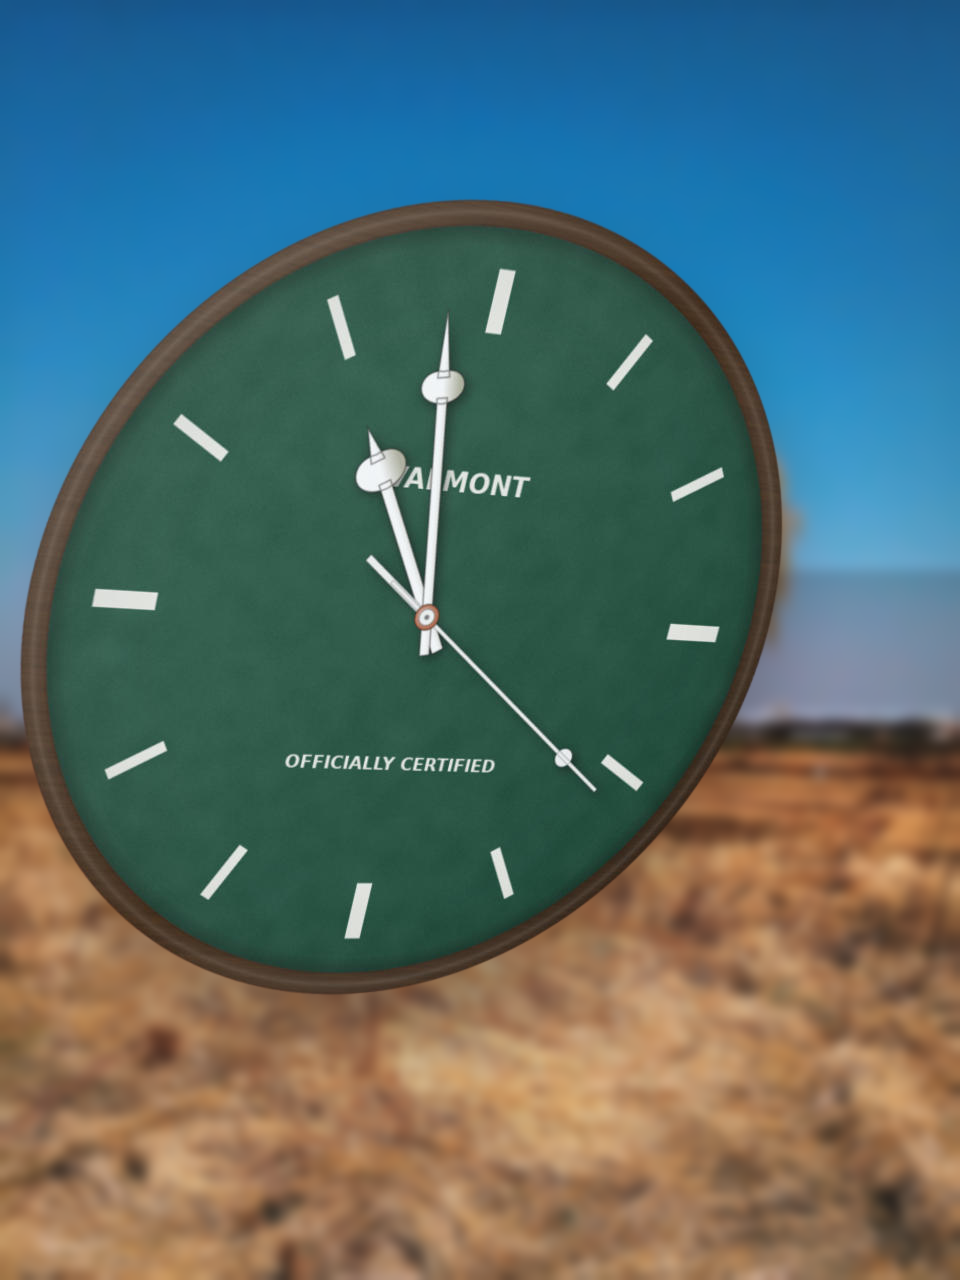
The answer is 10:58:21
